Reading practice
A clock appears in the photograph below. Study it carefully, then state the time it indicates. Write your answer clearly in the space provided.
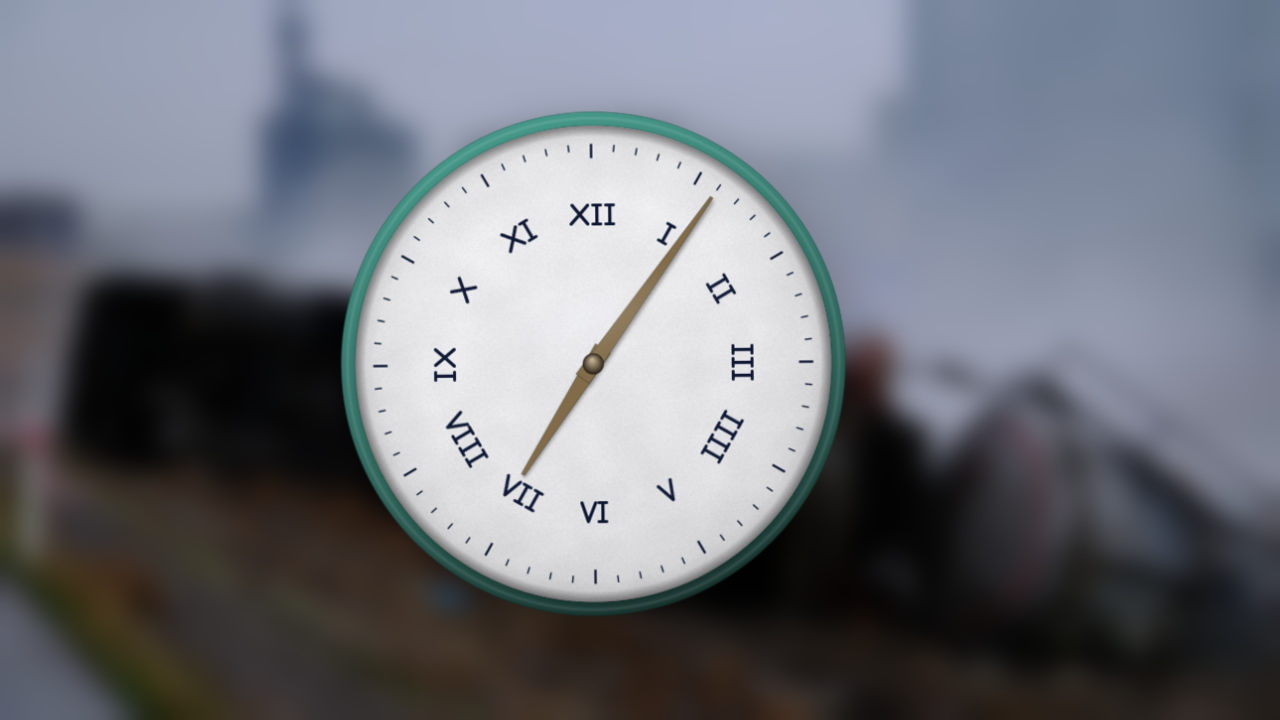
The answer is 7:06
